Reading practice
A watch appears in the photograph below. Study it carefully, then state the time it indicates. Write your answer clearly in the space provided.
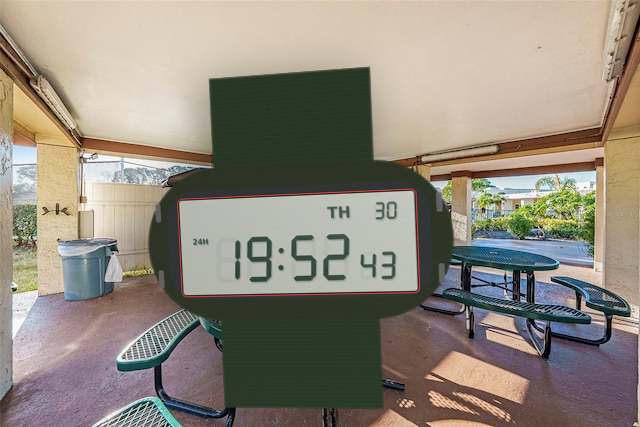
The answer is 19:52:43
